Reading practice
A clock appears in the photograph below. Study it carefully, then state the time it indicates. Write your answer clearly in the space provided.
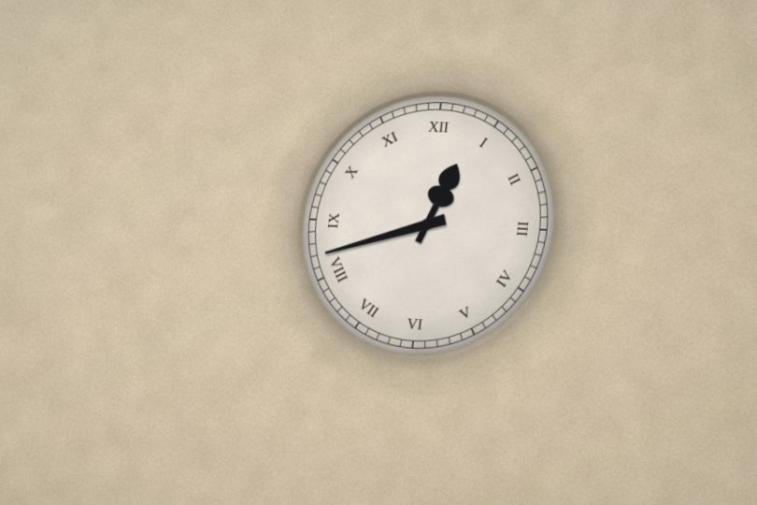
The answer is 12:42
